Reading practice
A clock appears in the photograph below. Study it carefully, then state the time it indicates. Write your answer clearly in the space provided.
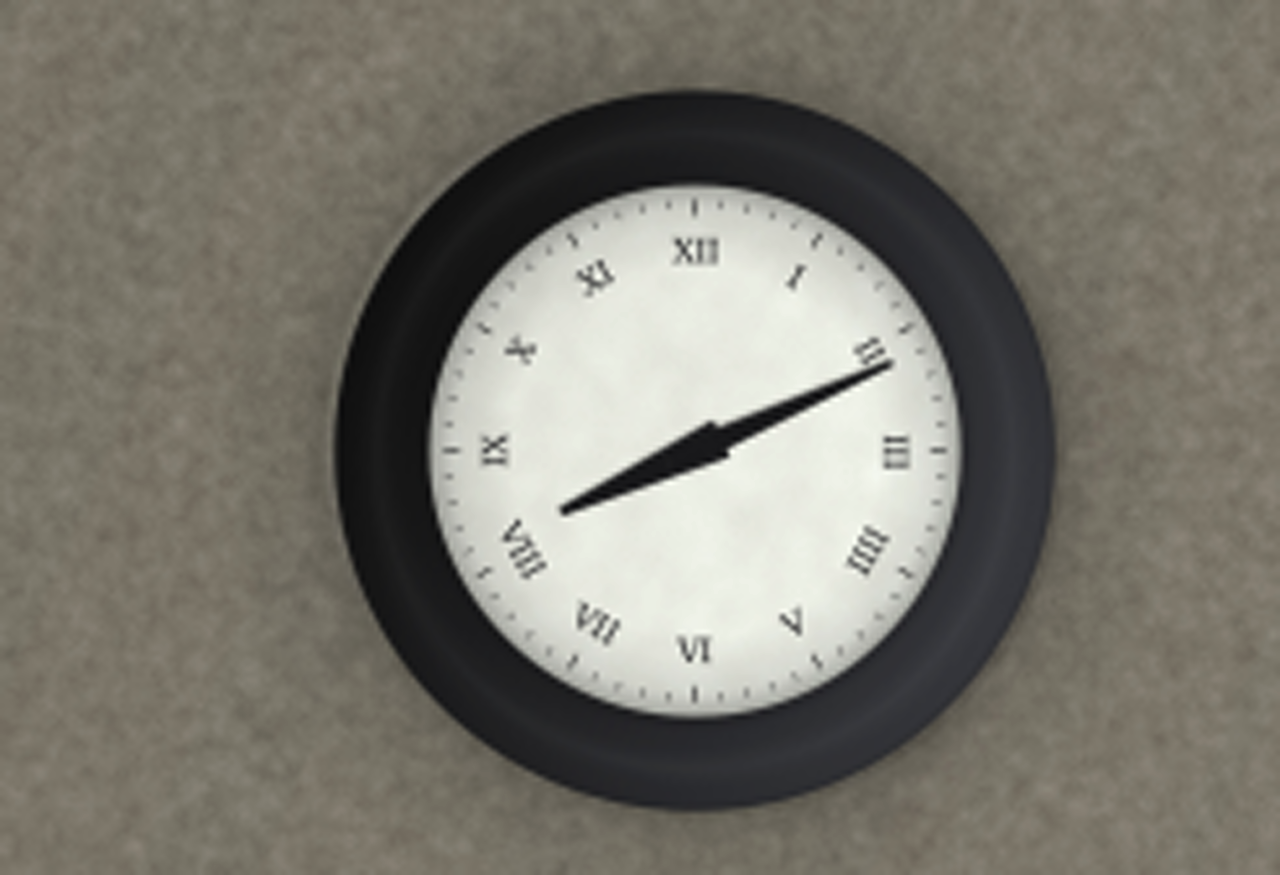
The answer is 8:11
